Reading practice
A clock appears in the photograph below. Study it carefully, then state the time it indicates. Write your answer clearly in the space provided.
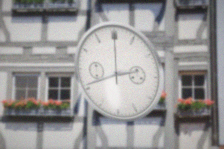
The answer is 2:41
